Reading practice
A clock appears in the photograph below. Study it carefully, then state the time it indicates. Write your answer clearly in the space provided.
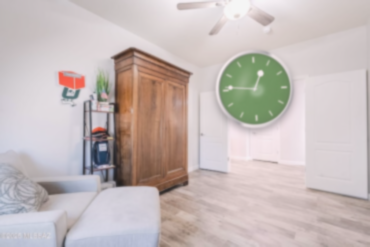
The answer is 12:46
